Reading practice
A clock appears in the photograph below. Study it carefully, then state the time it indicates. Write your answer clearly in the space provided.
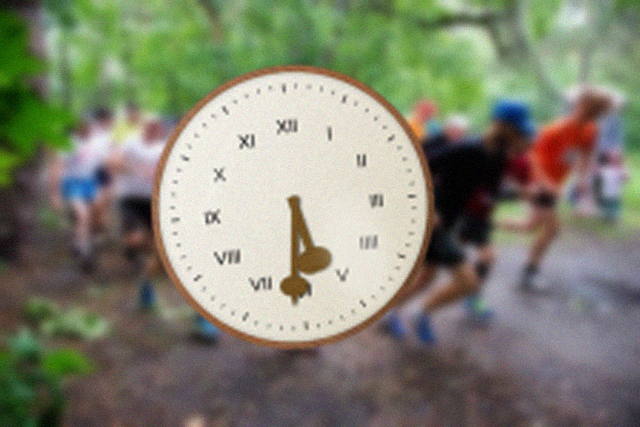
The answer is 5:31
